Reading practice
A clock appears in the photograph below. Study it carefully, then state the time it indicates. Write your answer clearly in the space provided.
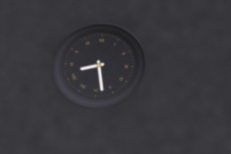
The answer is 8:28
